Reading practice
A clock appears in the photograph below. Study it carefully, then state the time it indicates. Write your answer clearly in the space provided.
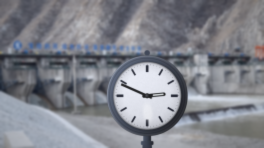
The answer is 2:49
